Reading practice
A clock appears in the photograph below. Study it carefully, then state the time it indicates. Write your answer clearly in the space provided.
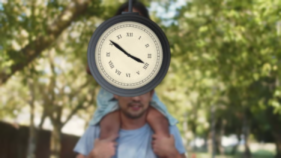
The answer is 3:51
